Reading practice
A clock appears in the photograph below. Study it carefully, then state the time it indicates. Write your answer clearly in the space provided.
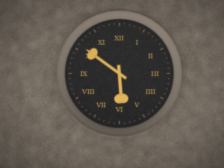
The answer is 5:51
